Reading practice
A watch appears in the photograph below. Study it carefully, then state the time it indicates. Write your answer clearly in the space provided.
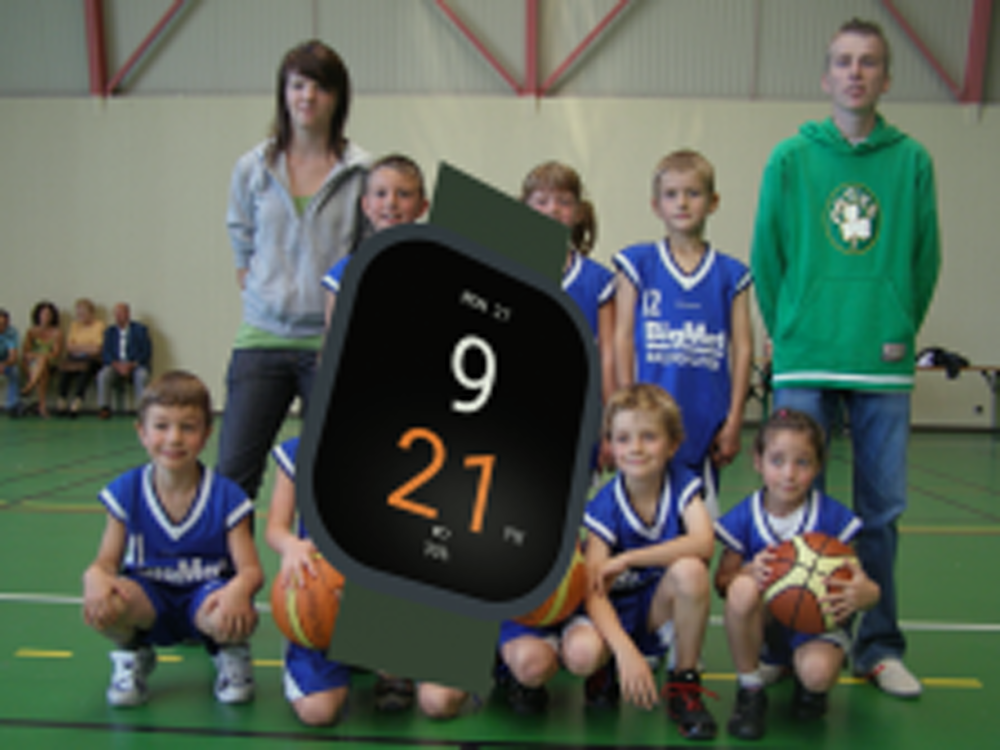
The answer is 9:21
